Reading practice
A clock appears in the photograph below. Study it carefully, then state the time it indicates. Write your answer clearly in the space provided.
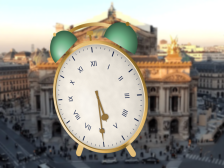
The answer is 5:30
